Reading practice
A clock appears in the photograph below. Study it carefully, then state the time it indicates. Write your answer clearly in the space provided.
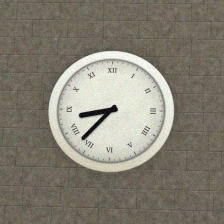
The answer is 8:37
